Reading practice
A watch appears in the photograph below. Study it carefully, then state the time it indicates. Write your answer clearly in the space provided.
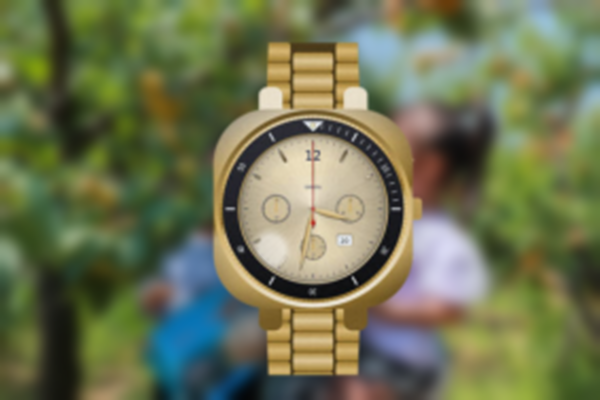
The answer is 3:32
